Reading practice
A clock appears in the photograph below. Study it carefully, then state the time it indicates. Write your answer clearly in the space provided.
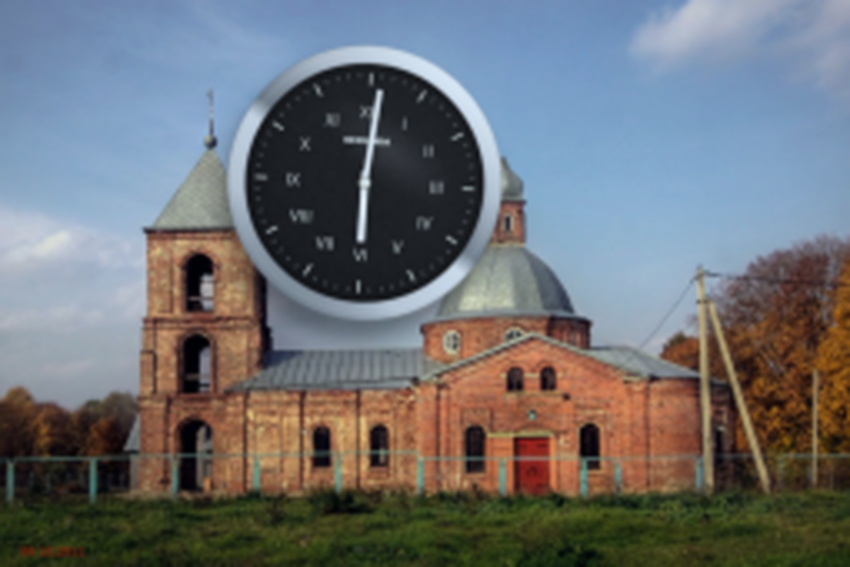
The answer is 6:01
